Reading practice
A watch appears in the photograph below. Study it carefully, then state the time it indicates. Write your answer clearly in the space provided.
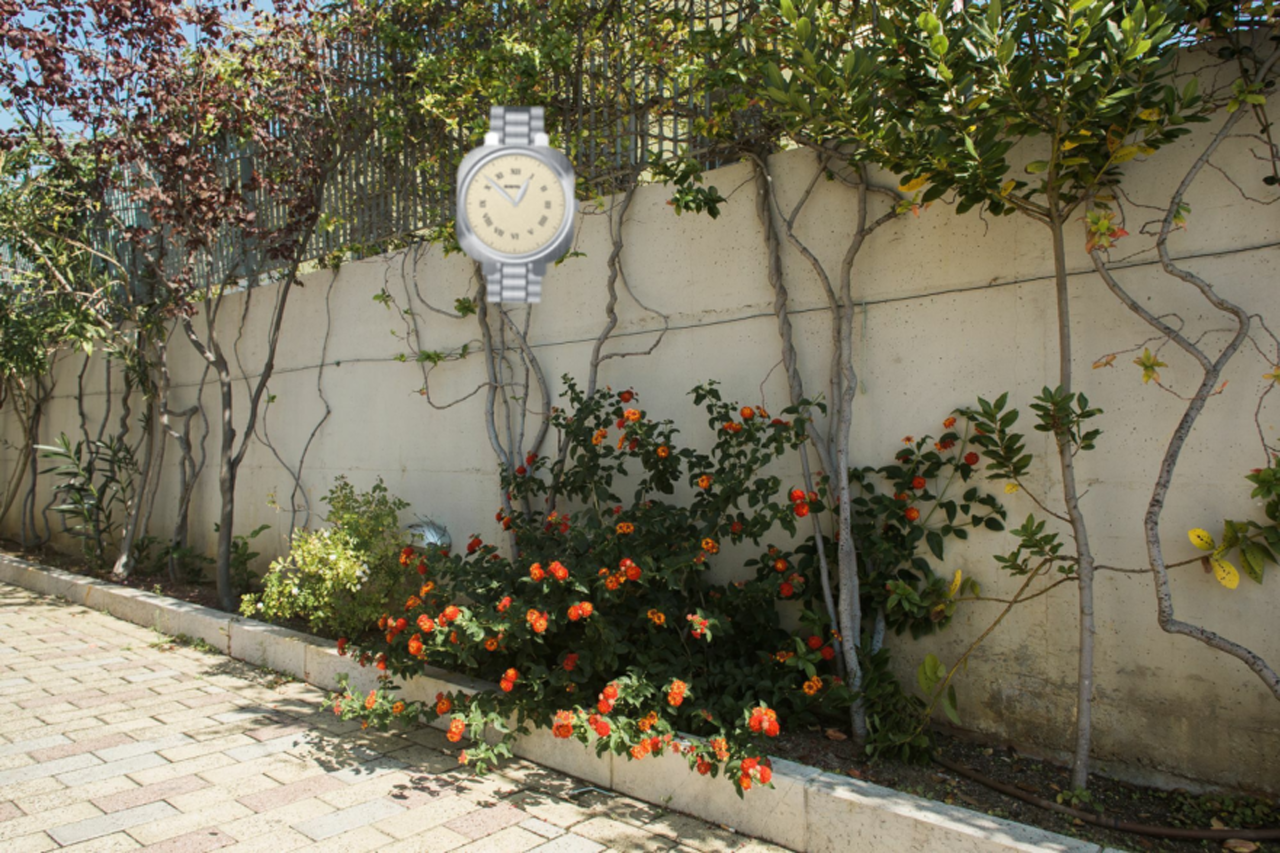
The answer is 12:52
